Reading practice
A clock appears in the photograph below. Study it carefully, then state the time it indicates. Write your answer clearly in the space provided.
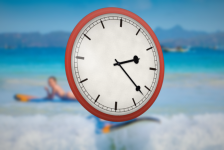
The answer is 2:22
